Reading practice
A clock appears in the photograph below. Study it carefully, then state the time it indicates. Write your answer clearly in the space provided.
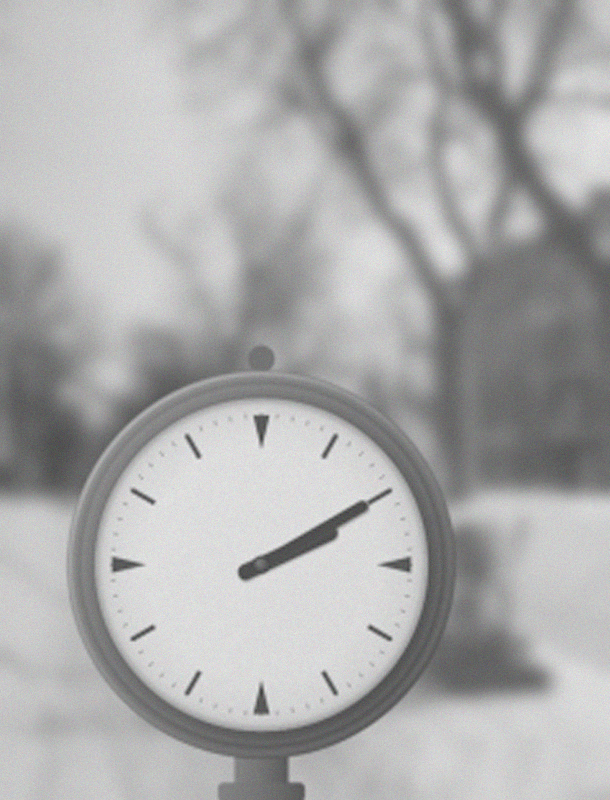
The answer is 2:10
